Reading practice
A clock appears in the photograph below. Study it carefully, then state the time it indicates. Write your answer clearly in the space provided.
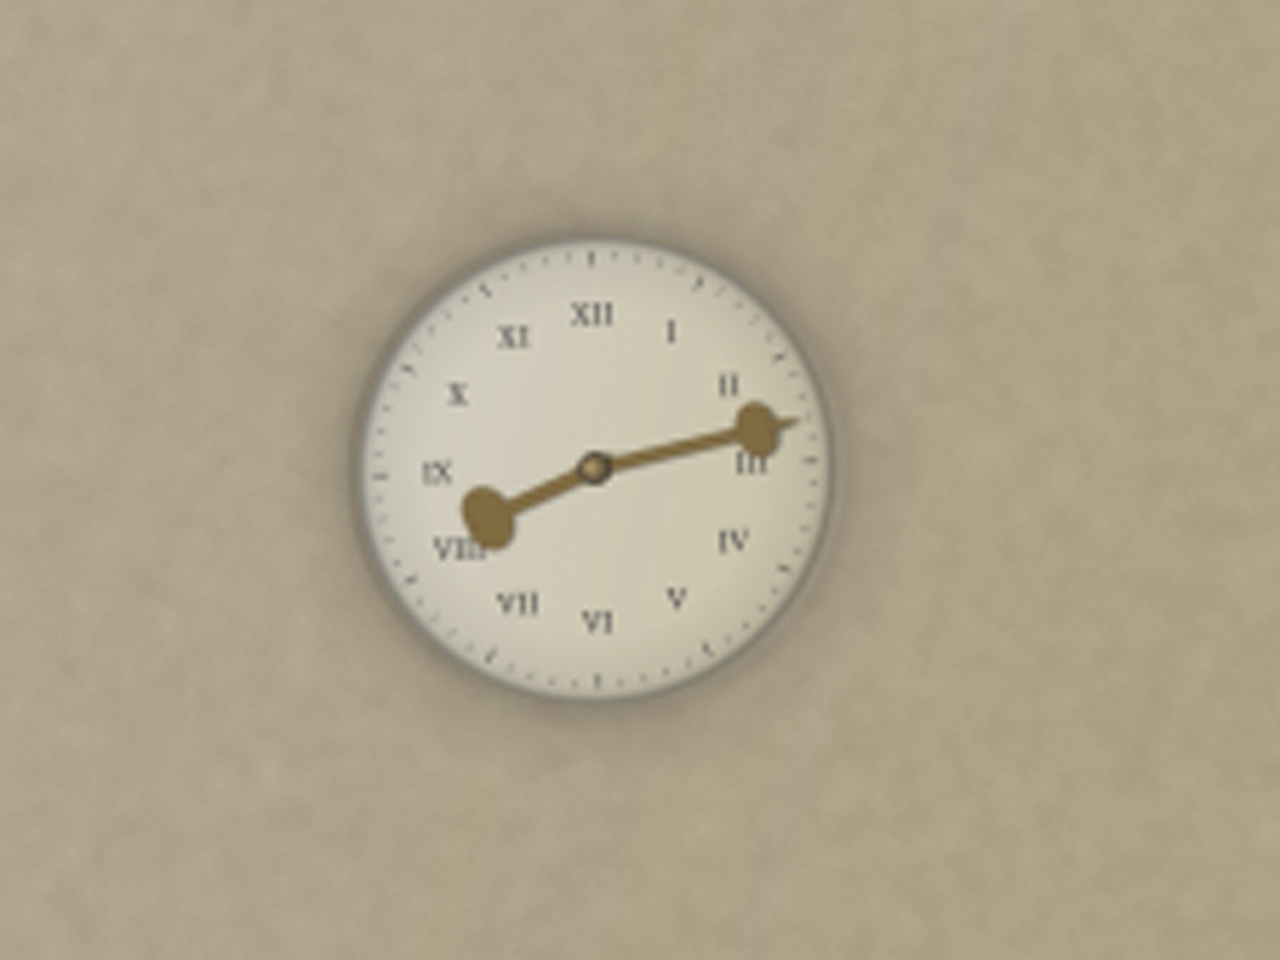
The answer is 8:13
